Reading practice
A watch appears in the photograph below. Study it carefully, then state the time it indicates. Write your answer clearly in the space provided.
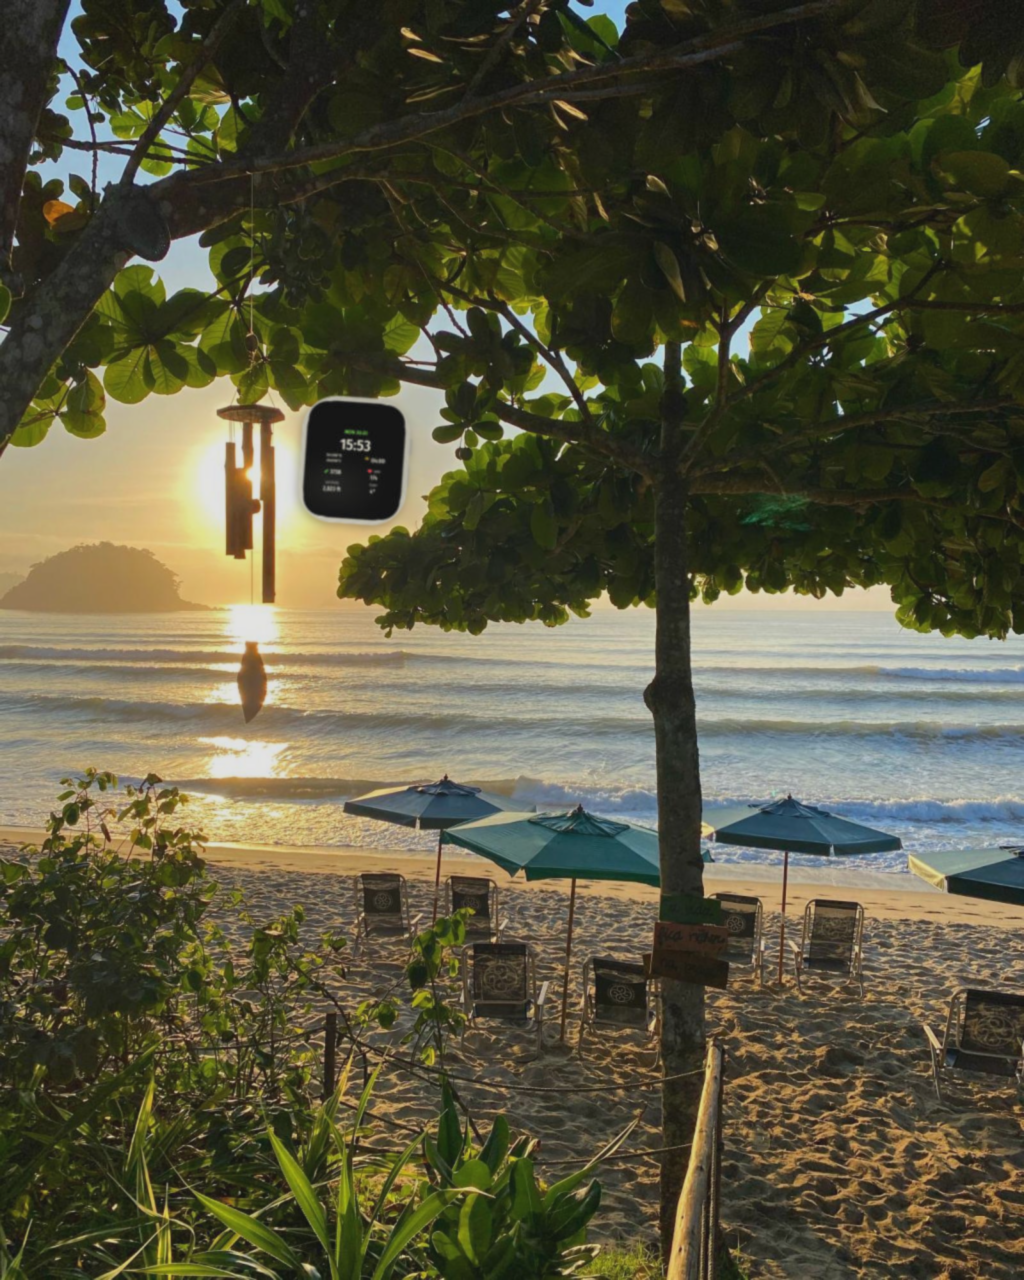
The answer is 15:53
